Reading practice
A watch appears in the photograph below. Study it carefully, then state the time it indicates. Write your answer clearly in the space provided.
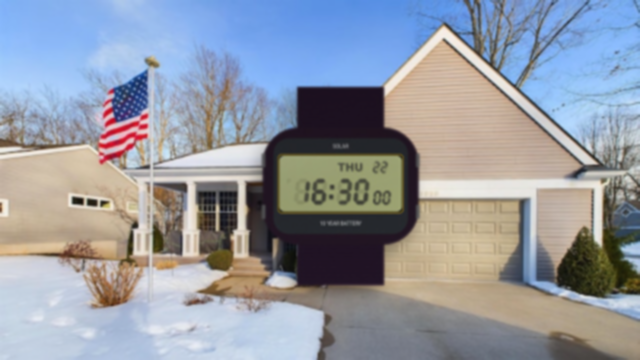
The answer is 16:30:00
